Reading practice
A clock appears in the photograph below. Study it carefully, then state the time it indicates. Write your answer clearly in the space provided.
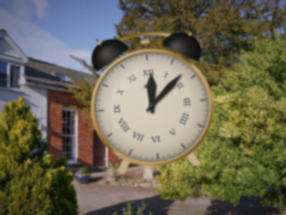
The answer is 12:08
